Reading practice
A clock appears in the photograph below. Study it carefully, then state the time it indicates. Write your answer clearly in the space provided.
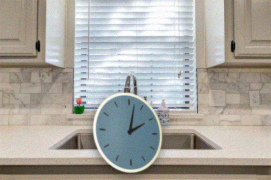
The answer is 2:02
